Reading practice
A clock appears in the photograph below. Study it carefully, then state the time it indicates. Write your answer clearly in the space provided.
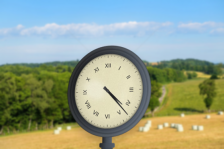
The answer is 4:23
